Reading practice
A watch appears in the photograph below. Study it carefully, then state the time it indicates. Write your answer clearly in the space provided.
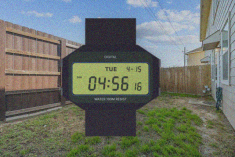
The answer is 4:56:16
